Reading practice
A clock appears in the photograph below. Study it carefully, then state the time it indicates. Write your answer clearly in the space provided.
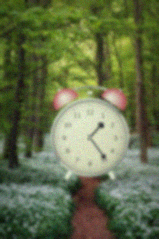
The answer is 1:24
